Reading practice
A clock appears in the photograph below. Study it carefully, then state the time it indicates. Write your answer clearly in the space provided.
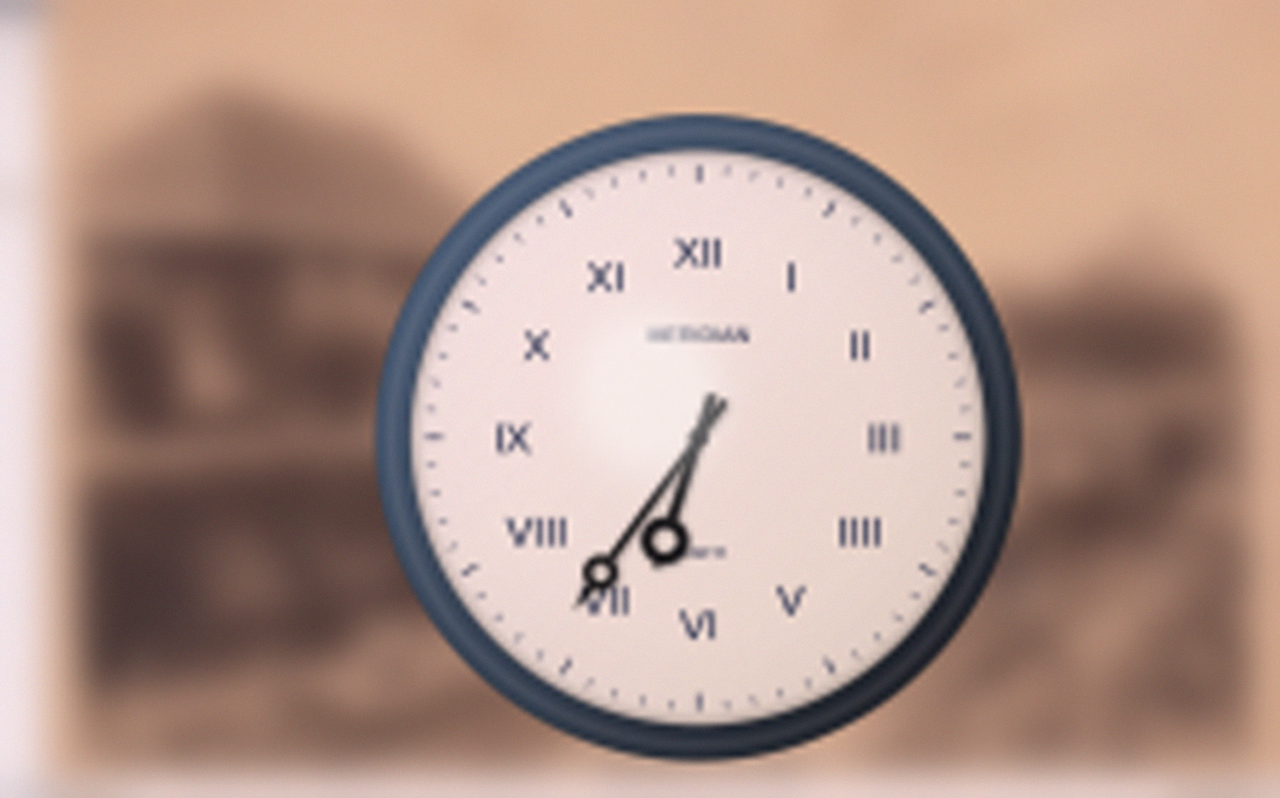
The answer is 6:36
